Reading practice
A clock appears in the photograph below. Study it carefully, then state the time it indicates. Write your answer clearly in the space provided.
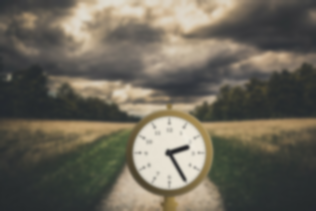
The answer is 2:25
